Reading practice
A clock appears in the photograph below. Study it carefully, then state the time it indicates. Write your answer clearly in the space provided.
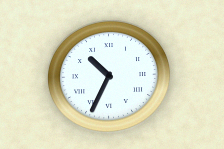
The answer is 10:34
